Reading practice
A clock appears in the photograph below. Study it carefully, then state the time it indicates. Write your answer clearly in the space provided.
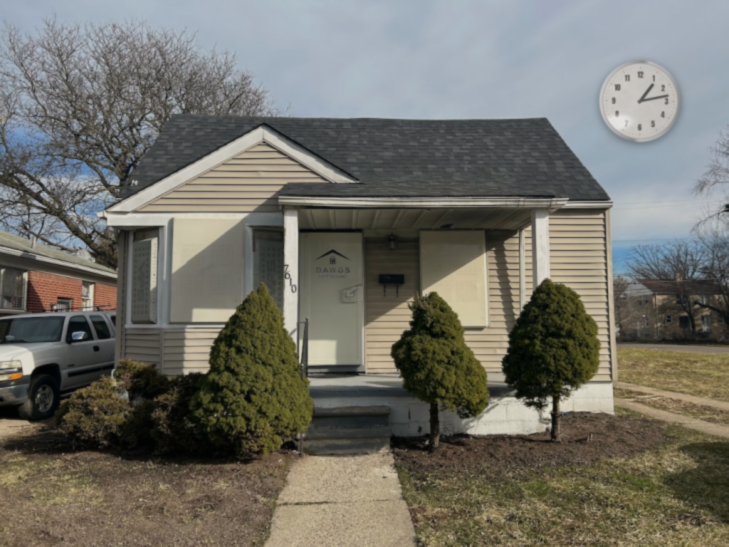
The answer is 1:13
